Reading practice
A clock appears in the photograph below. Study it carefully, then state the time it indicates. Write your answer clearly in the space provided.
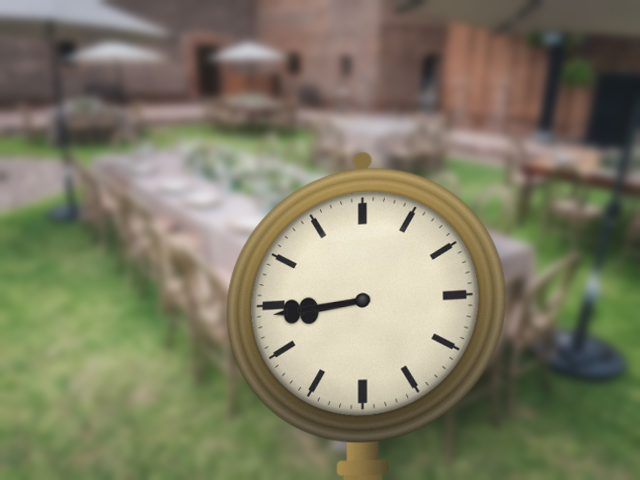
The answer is 8:44
